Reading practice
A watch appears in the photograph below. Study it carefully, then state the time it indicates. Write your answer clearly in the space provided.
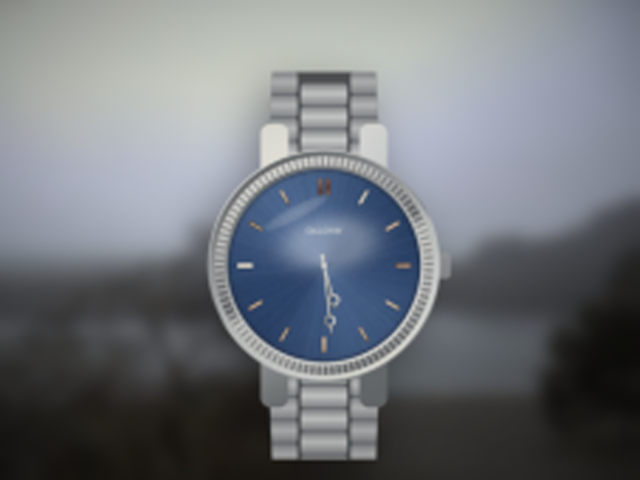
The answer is 5:29
